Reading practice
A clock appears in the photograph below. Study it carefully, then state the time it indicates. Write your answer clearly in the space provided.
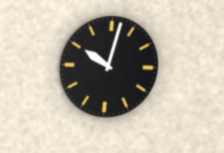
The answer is 10:02
